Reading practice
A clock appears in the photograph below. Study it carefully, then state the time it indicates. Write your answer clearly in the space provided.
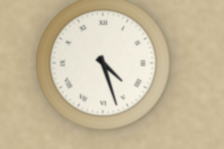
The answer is 4:27
